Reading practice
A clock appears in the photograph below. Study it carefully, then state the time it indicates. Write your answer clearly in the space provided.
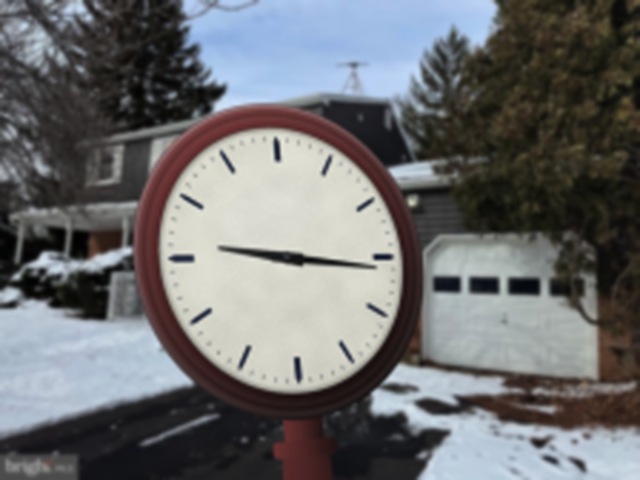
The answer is 9:16
